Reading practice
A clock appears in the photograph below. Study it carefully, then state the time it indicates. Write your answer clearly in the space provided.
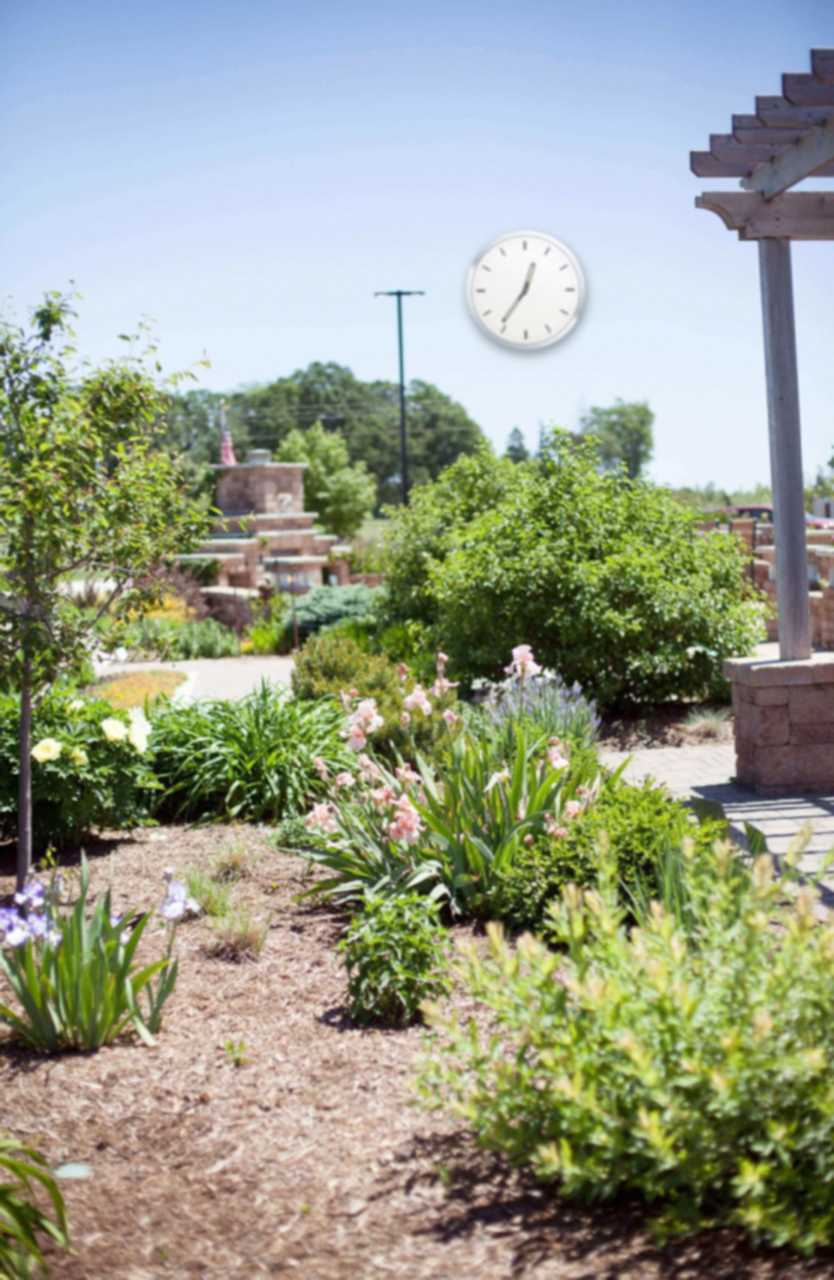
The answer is 12:36
